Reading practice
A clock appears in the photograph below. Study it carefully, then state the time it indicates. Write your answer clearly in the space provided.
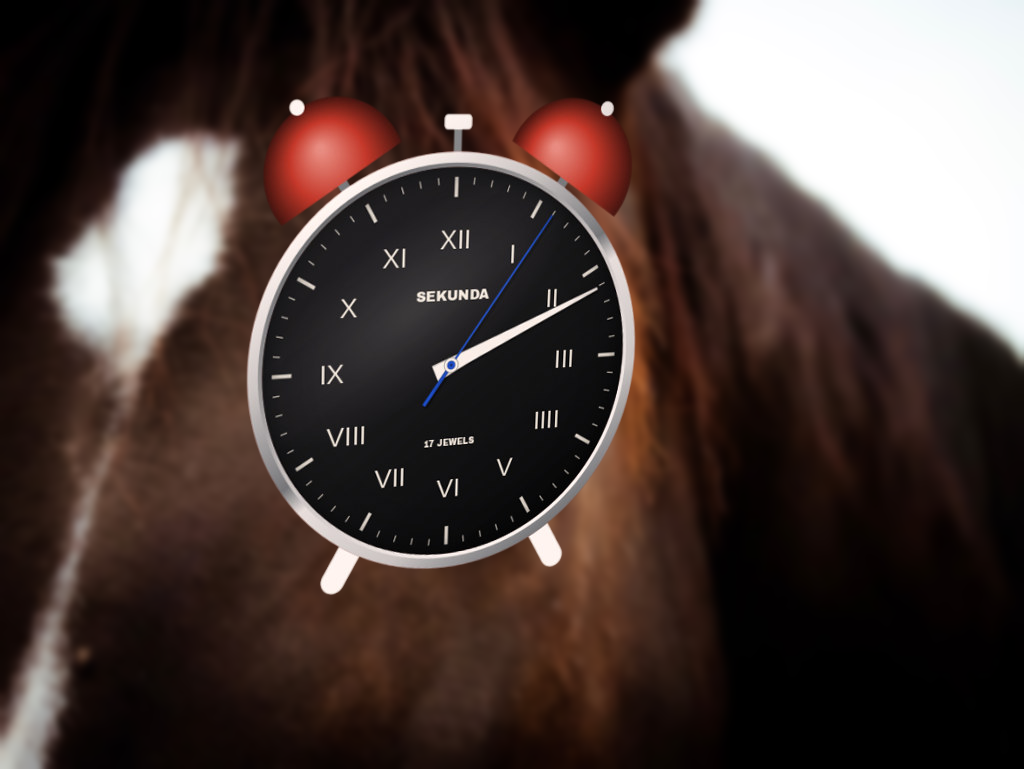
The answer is 2:11:06
